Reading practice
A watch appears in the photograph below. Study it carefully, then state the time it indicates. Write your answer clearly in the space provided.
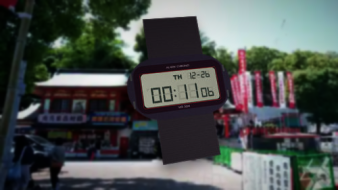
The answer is 0:11:06
